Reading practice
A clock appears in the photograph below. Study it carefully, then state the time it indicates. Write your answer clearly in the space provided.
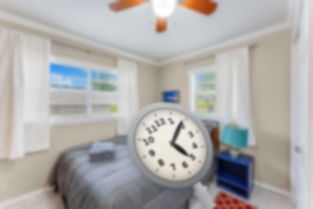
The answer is 5:09
